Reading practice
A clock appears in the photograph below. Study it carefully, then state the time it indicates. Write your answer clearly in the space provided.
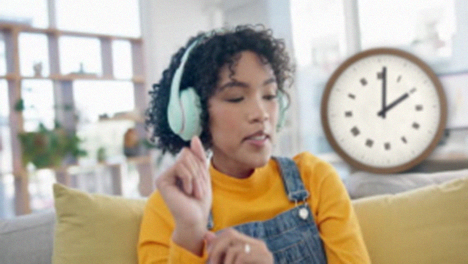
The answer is 2:01
